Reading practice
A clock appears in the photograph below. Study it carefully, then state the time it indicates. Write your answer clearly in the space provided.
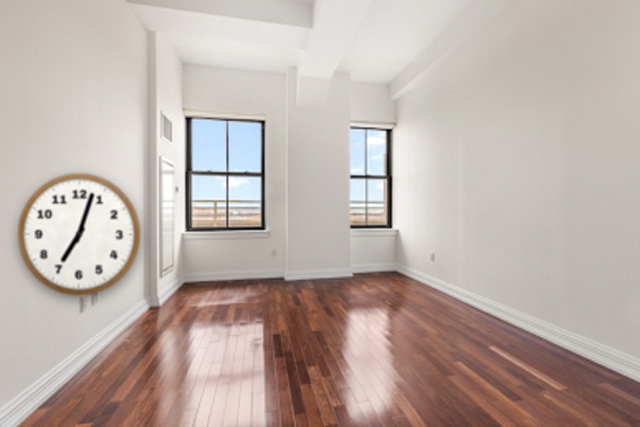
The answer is 7:03
